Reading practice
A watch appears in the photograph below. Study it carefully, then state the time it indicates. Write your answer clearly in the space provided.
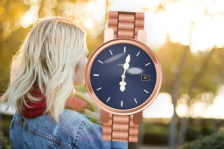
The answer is 6:02
